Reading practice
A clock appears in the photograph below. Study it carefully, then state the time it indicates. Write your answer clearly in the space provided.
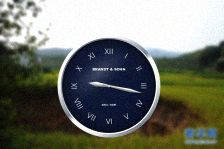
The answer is 9:17
